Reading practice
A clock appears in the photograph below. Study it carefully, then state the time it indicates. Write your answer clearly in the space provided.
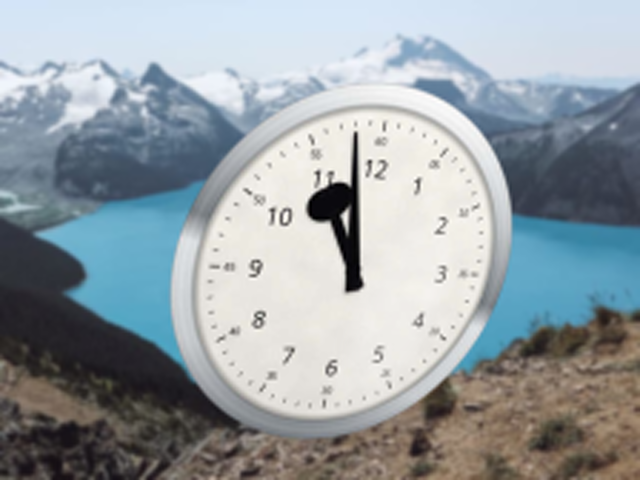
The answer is 10:58
